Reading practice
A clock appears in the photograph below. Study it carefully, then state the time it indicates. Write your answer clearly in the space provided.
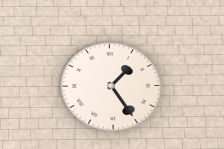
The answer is 1:25
